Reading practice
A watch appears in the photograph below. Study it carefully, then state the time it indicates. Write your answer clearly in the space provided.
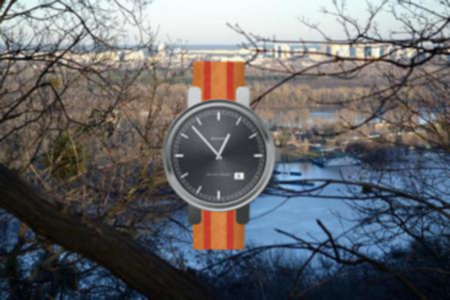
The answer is 12:53
